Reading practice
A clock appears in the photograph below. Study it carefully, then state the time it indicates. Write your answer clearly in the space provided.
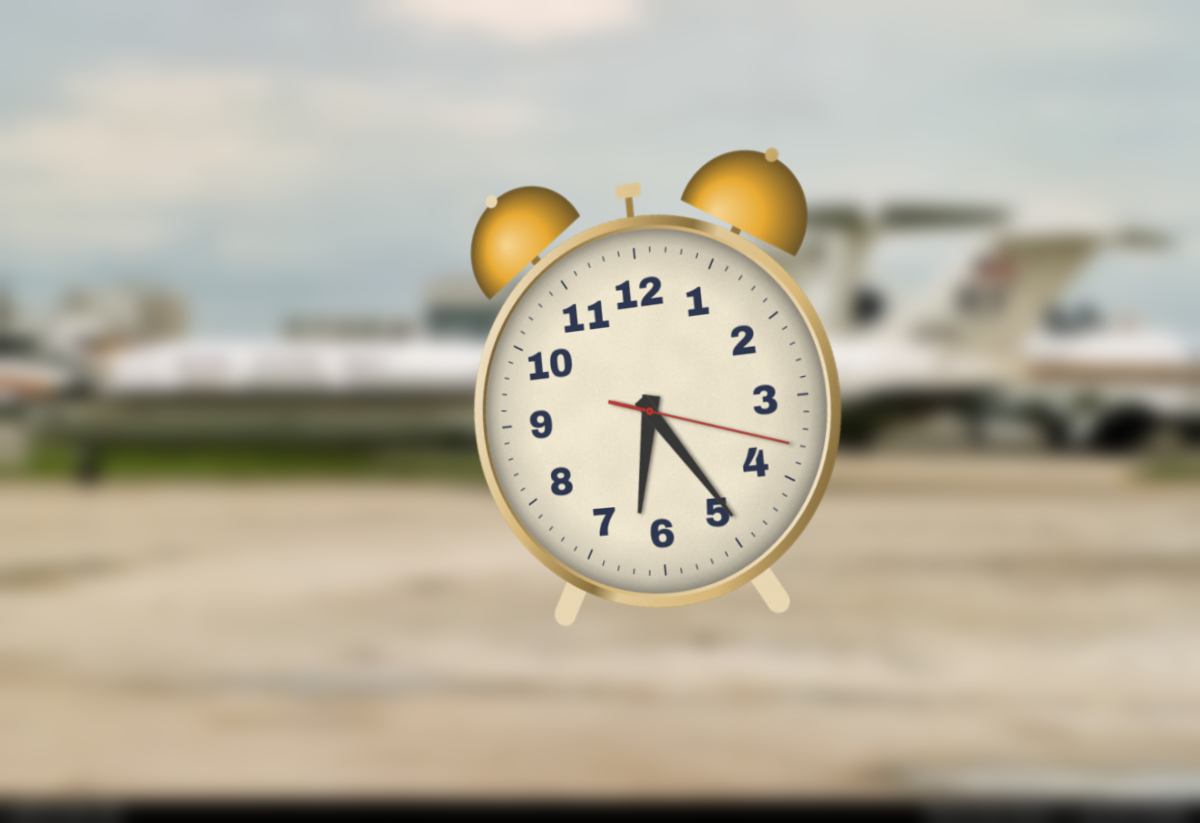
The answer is 6:24:18
